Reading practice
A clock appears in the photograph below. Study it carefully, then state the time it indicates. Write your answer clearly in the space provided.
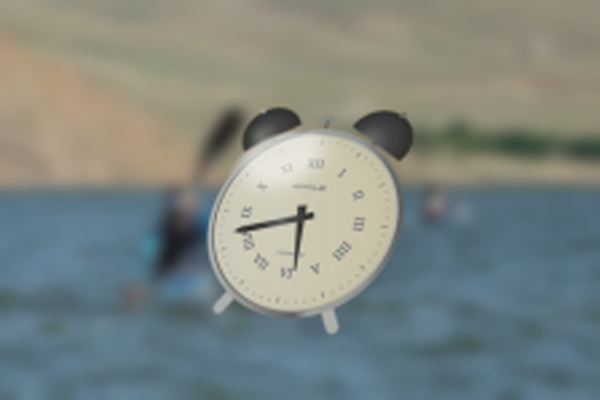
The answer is 5:42
